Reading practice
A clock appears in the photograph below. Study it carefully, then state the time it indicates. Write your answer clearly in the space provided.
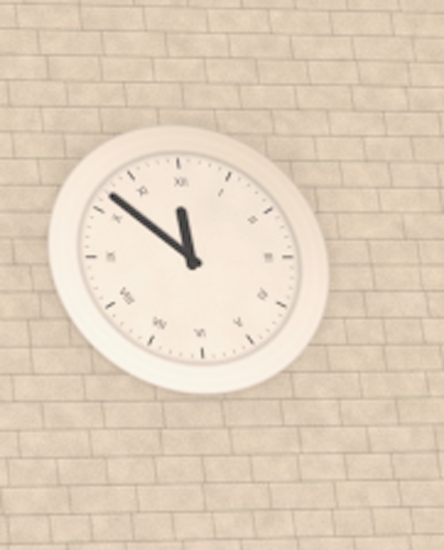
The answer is 11:52
